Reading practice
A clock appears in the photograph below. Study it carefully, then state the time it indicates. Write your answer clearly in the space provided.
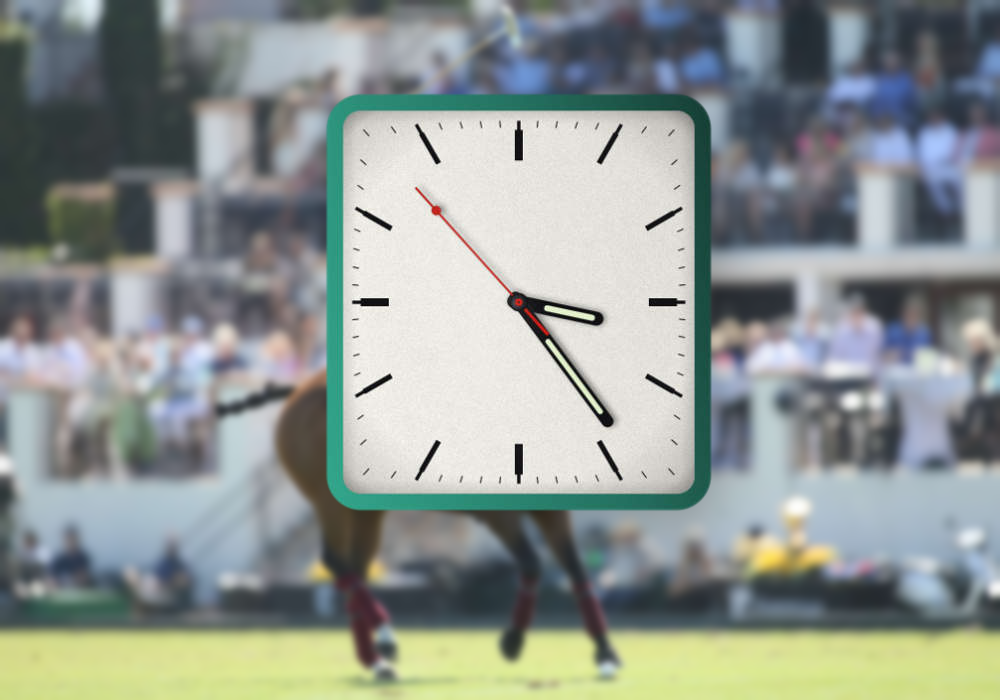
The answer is 3:23:53
